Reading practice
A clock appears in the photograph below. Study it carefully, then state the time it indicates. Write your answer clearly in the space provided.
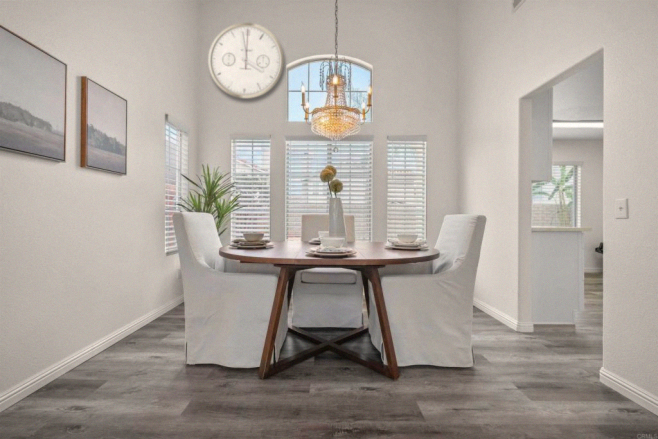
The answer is 3:58
